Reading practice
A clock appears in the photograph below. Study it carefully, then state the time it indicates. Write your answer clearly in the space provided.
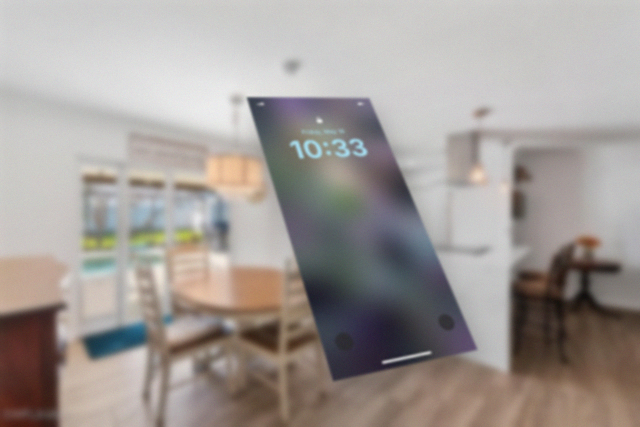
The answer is 10:33
